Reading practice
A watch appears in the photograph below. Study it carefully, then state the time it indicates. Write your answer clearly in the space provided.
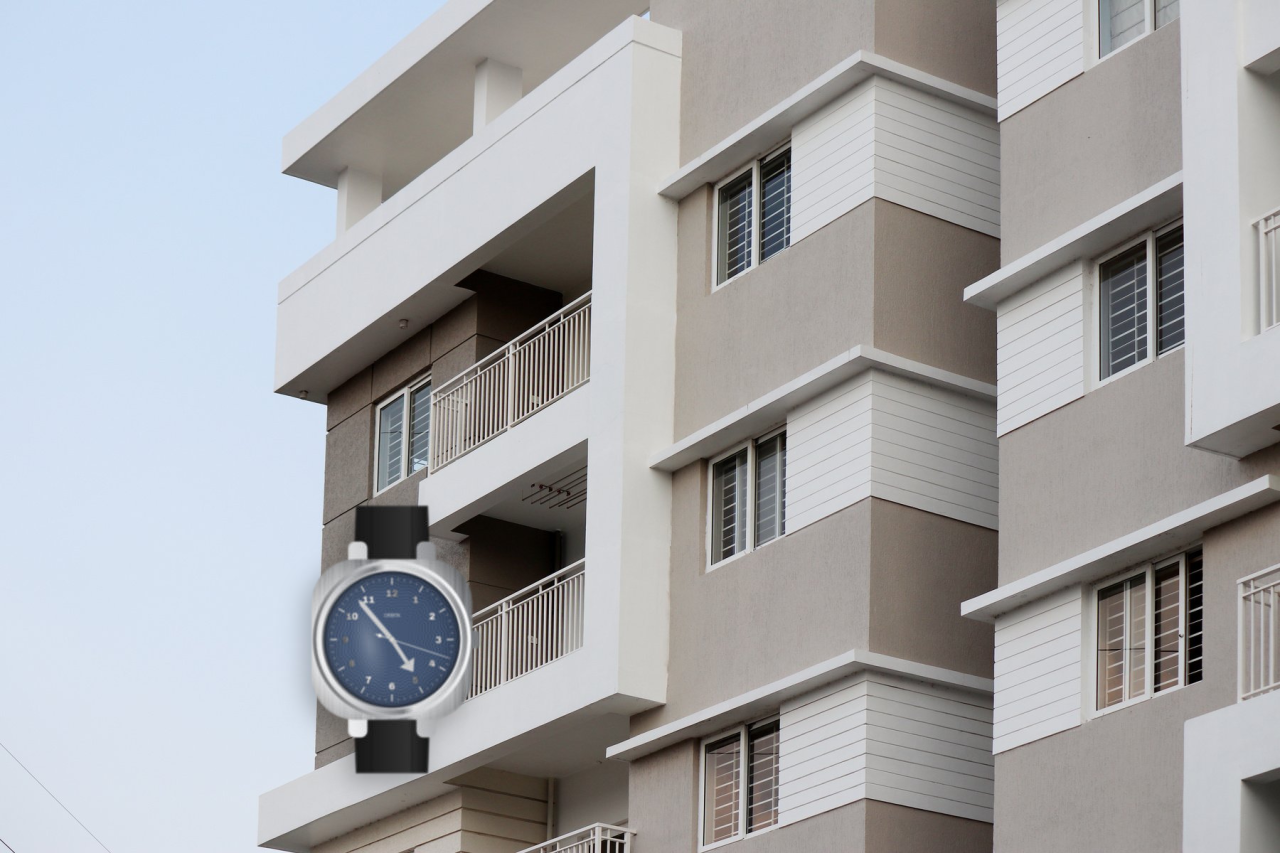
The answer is 4:53:18
